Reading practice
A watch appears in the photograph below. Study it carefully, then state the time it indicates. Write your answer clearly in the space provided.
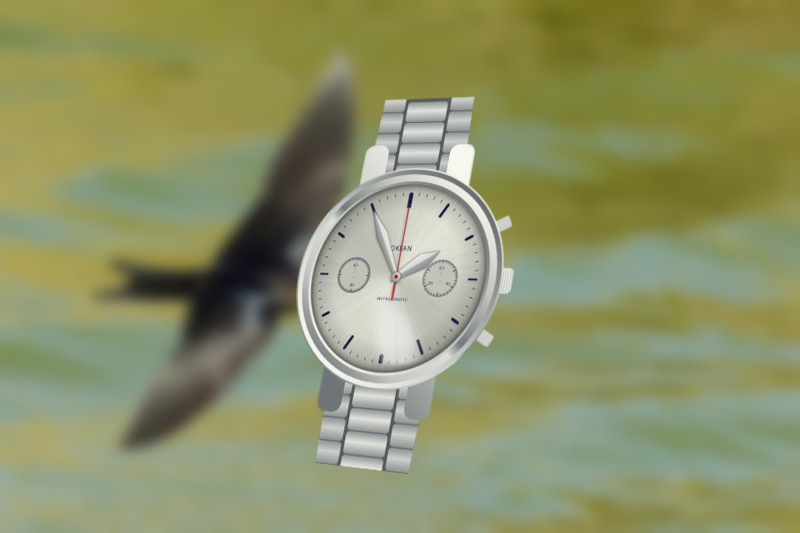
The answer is 1:55
